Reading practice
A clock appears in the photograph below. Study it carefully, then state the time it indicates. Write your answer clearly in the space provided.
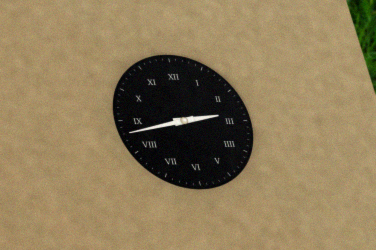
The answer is 2:43
